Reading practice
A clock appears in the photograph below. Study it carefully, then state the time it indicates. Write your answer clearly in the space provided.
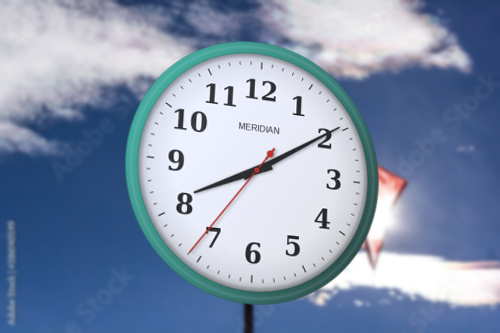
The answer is 8:09:36
